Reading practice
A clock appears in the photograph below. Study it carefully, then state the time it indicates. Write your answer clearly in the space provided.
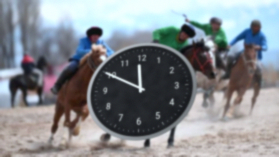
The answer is 11:50
